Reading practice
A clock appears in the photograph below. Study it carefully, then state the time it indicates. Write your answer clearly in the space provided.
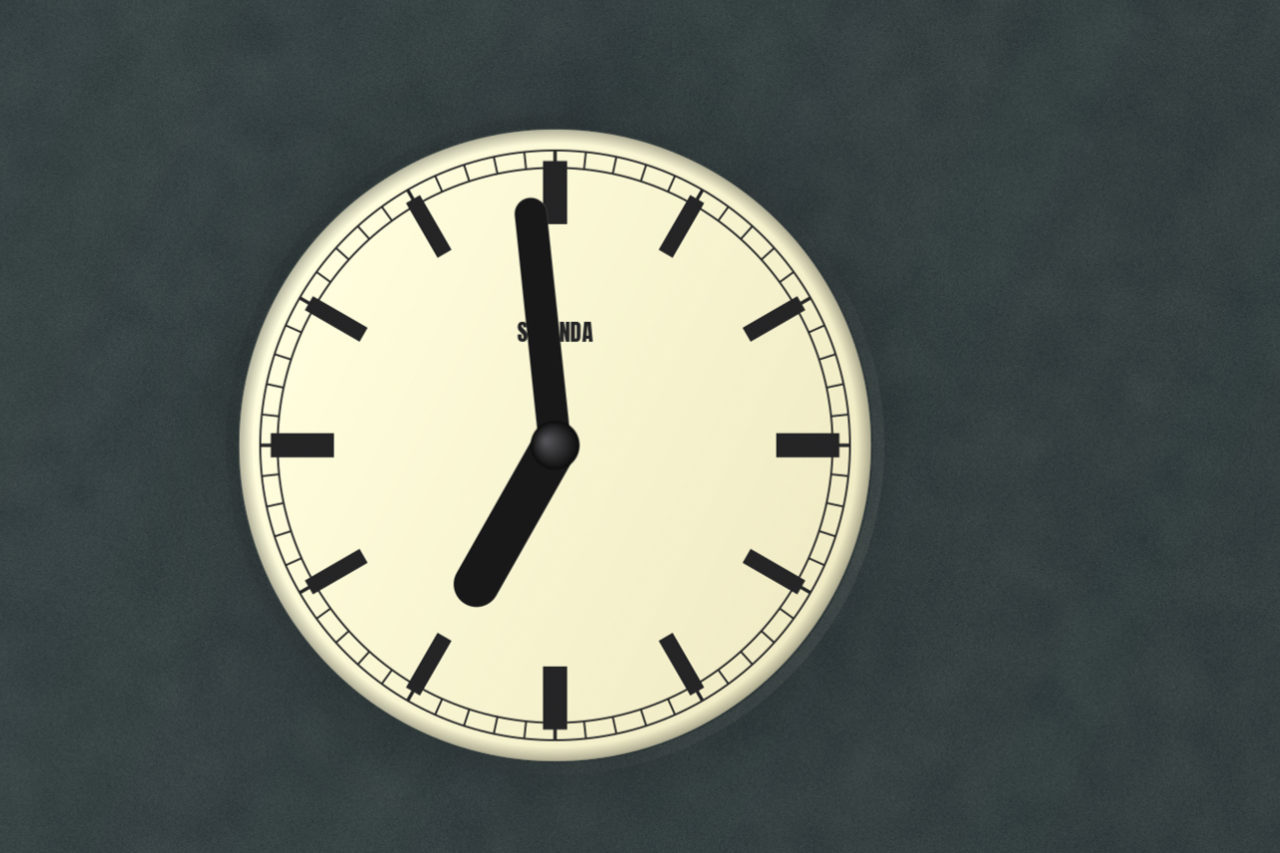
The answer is 6:59
